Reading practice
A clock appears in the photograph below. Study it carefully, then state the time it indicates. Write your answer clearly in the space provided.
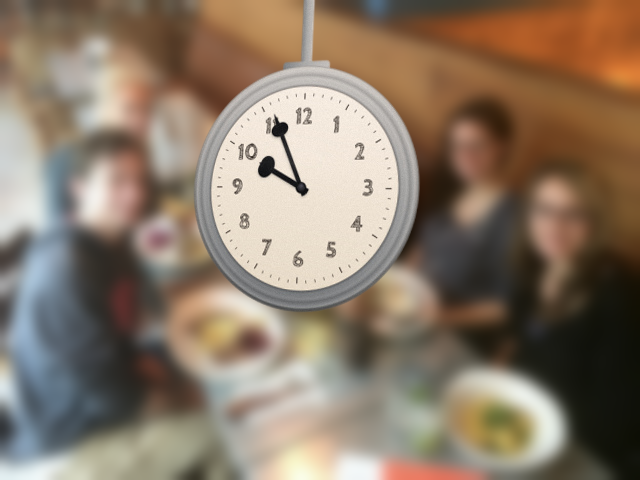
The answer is 9:56
